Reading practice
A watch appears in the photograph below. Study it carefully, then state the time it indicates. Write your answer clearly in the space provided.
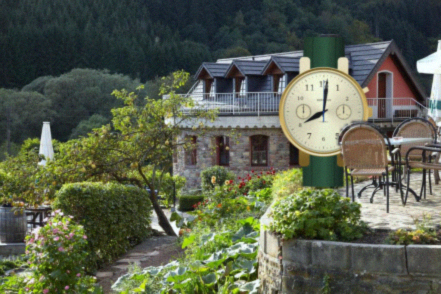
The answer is 8:01
